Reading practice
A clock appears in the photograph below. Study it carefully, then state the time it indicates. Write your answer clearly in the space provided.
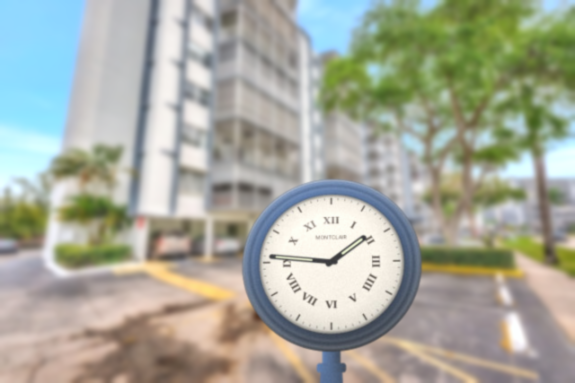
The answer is 1:46
